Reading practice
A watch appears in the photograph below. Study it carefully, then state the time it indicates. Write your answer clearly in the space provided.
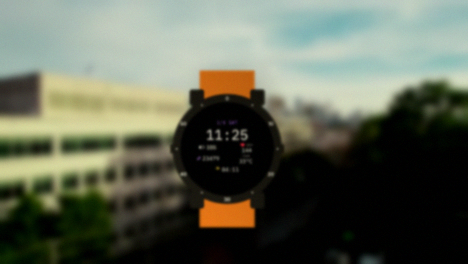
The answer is 11:25
